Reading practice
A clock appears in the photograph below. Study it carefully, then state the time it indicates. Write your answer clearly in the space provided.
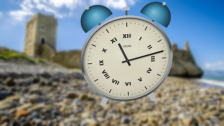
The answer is 11:13
